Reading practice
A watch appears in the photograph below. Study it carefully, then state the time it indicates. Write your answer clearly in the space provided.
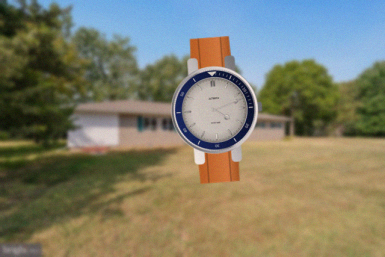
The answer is 4:12
